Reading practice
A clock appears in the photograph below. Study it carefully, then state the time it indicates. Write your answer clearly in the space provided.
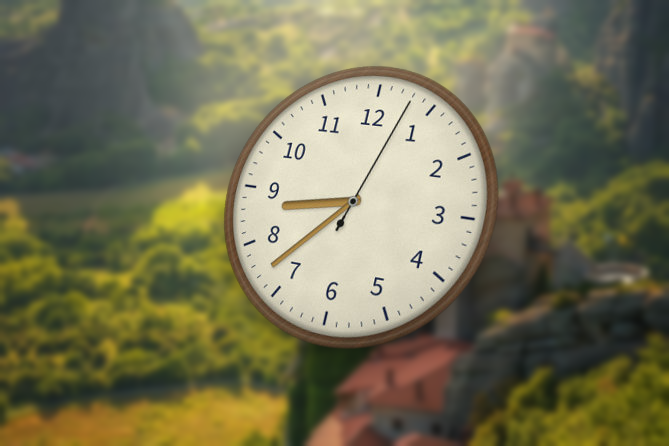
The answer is 8:37:03
